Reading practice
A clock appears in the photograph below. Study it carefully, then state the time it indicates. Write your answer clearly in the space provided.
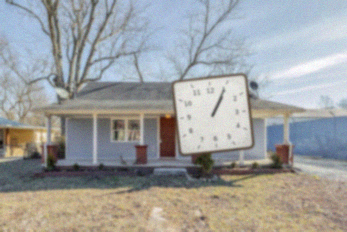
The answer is 1:05
